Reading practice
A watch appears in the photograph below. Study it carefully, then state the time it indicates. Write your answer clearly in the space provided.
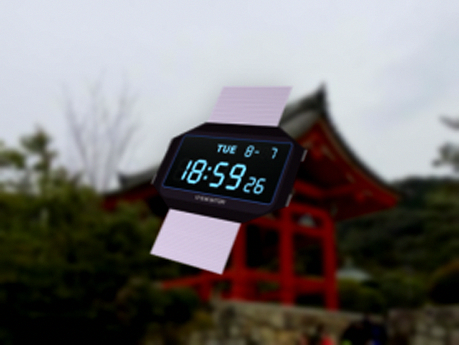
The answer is 18:59:26
